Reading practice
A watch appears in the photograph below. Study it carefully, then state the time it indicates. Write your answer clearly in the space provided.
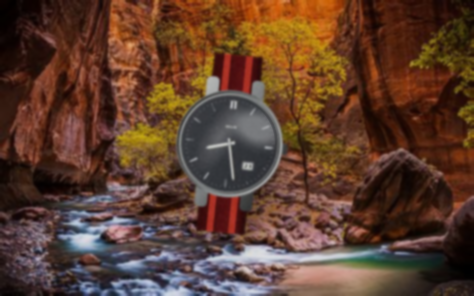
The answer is 8:28
